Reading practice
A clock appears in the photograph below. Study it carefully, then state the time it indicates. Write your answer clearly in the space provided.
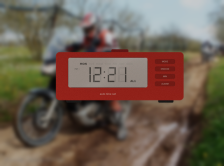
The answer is 12:21
